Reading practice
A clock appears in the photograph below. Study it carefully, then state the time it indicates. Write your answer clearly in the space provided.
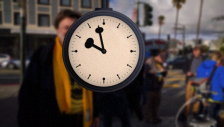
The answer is 9:58
